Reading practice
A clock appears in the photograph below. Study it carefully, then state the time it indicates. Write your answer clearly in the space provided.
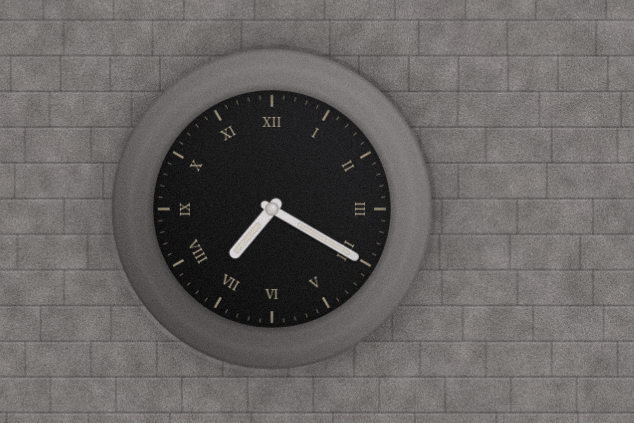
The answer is 7:20
